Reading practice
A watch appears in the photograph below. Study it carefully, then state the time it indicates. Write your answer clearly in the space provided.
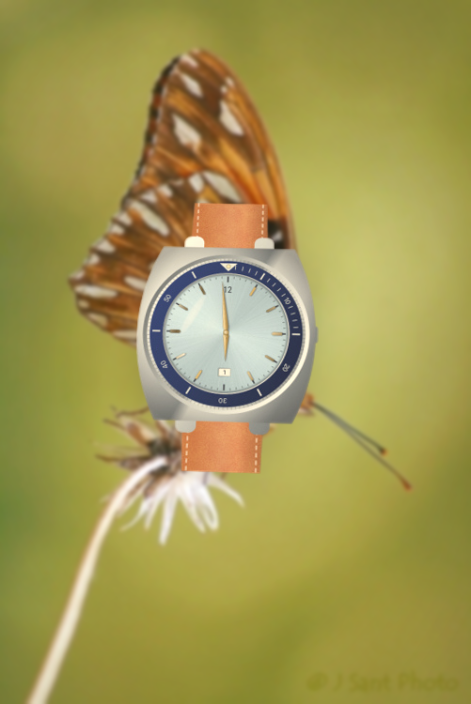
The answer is 5:59
